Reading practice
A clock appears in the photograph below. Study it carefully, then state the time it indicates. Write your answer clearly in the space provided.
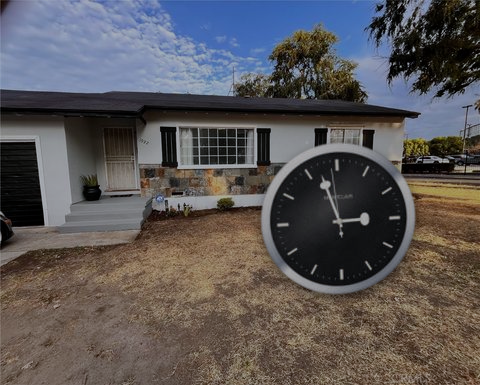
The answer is 2:56:59
